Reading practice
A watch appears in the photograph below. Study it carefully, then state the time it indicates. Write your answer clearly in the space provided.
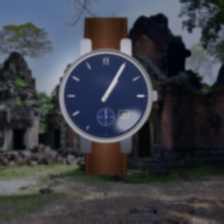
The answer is 1:05
